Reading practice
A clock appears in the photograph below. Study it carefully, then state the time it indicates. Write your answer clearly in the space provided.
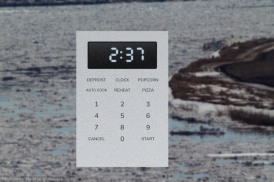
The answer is 2:37
